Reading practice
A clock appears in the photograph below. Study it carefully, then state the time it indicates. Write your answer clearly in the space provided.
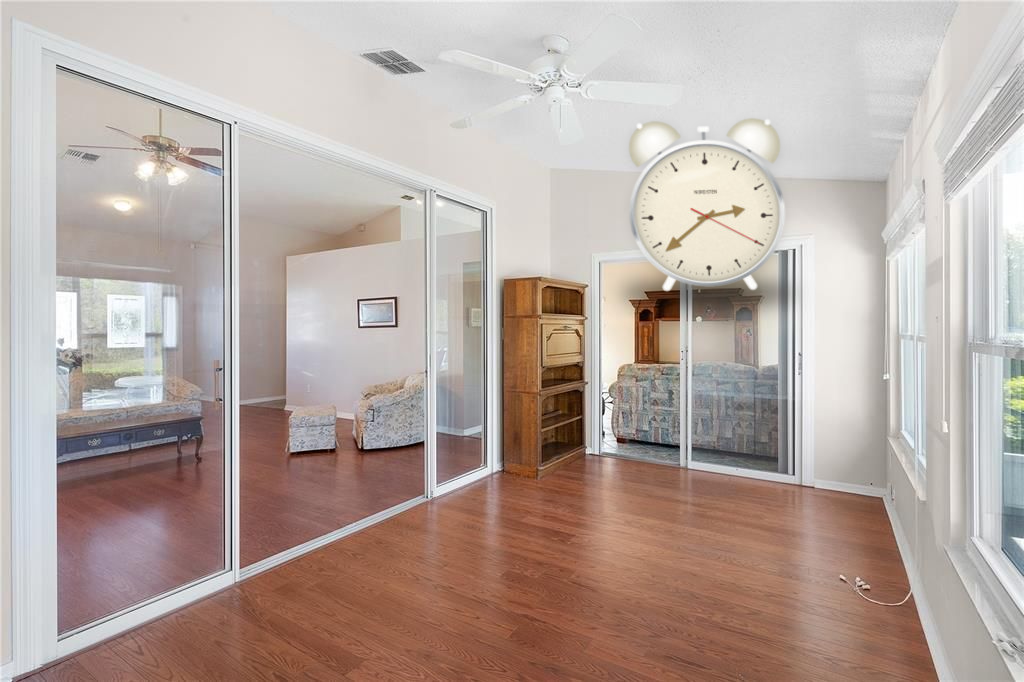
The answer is 2:38:20
